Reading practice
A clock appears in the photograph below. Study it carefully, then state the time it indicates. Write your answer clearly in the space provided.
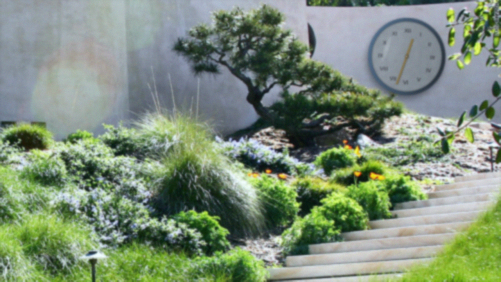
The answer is 12:33
